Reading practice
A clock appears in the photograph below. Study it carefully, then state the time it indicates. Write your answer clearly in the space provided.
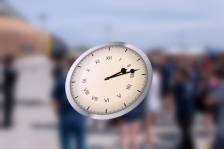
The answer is 2:13
